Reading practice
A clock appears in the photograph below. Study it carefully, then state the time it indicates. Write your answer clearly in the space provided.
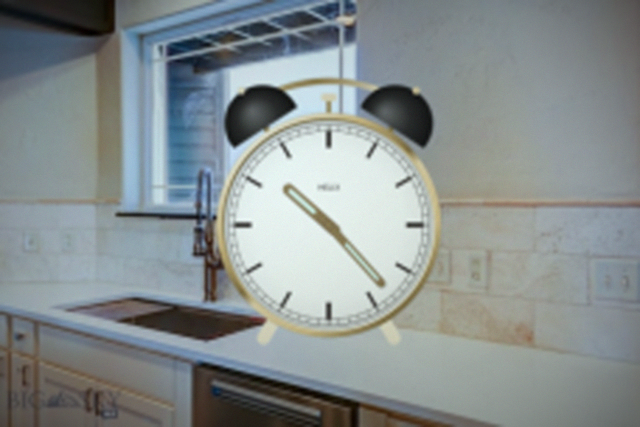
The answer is 10:23
